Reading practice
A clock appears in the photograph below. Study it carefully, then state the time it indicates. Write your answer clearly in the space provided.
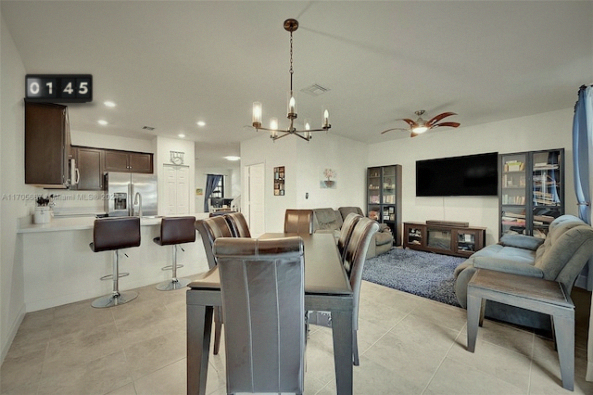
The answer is 1:45
